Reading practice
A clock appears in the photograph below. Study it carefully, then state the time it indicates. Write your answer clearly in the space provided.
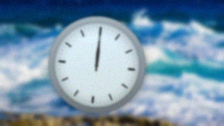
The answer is 12:00
